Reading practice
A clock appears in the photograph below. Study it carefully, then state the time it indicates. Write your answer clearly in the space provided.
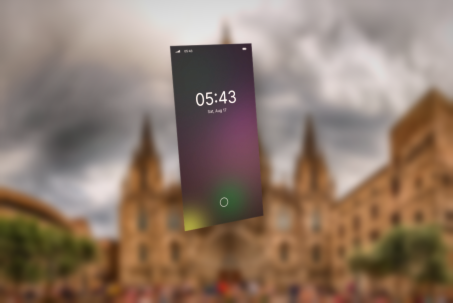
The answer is 5:43
